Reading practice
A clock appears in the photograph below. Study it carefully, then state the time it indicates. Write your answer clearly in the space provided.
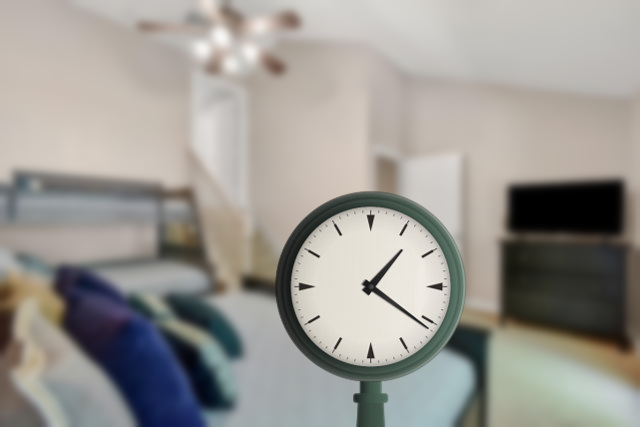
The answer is 1:21
